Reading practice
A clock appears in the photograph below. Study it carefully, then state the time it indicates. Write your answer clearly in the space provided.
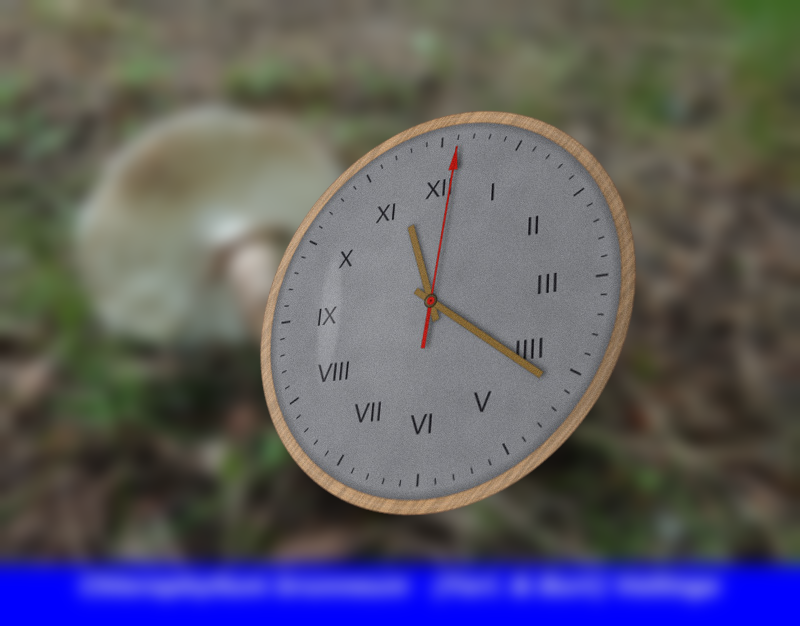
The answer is 11:21:01
